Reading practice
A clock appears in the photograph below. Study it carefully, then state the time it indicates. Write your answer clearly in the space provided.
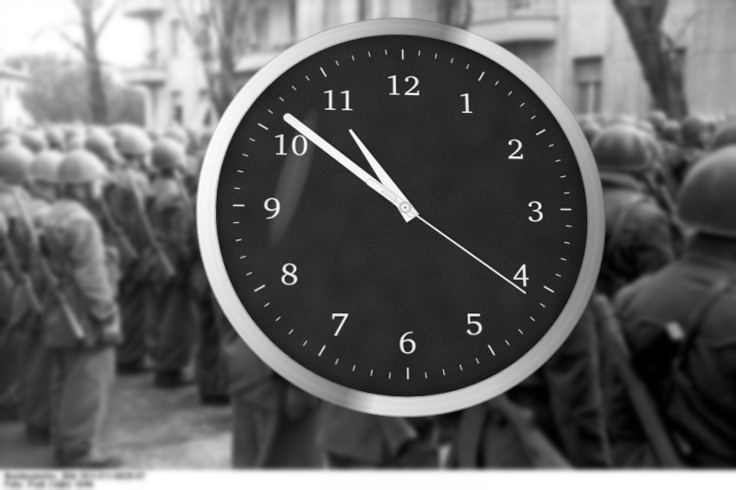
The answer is 10:51:21
